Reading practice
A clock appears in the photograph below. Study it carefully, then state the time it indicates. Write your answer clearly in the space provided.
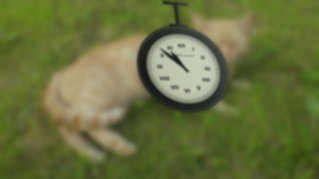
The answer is 10:52
